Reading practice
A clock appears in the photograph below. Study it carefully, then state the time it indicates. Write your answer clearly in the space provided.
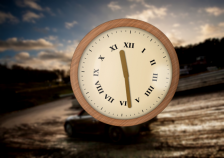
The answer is 11:28
